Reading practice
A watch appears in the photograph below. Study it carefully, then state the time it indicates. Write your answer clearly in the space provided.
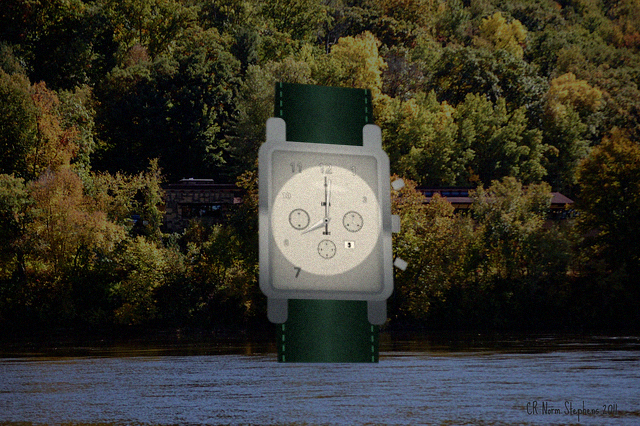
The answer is 8:01
